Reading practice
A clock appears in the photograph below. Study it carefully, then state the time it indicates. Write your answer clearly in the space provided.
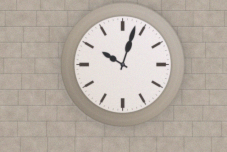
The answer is 10:03
